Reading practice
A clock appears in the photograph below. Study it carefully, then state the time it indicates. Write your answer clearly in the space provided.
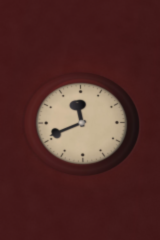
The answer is 11:41
